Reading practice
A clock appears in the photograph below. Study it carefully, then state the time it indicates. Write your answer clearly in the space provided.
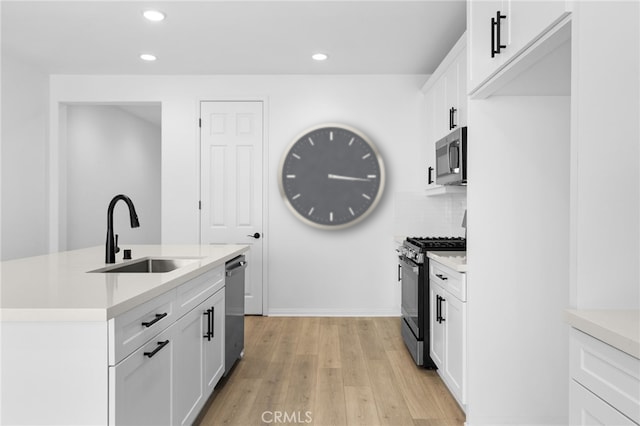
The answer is 3:16
